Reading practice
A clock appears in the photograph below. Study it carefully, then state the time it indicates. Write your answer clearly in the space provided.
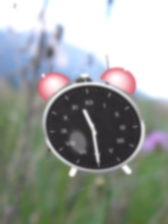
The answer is 11:30
